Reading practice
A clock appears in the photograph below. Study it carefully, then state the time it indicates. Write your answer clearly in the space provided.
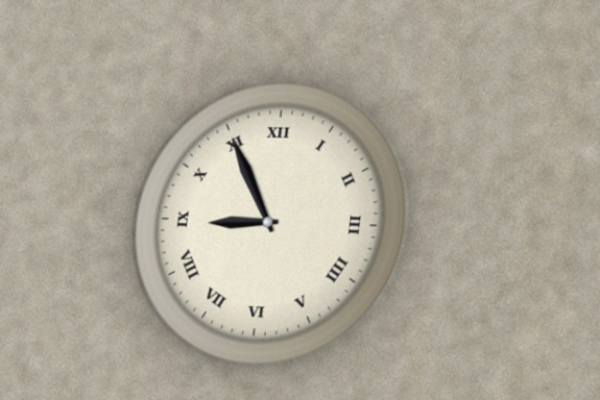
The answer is 8:55
